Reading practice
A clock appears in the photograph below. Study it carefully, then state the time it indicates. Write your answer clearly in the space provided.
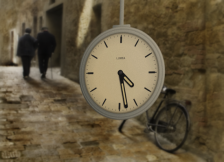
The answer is 4:28
